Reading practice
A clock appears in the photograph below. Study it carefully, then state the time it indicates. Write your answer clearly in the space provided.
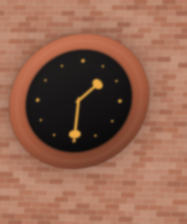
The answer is 1:30
